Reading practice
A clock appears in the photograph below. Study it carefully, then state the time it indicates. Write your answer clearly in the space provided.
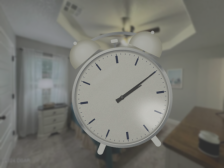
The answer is 2:10
